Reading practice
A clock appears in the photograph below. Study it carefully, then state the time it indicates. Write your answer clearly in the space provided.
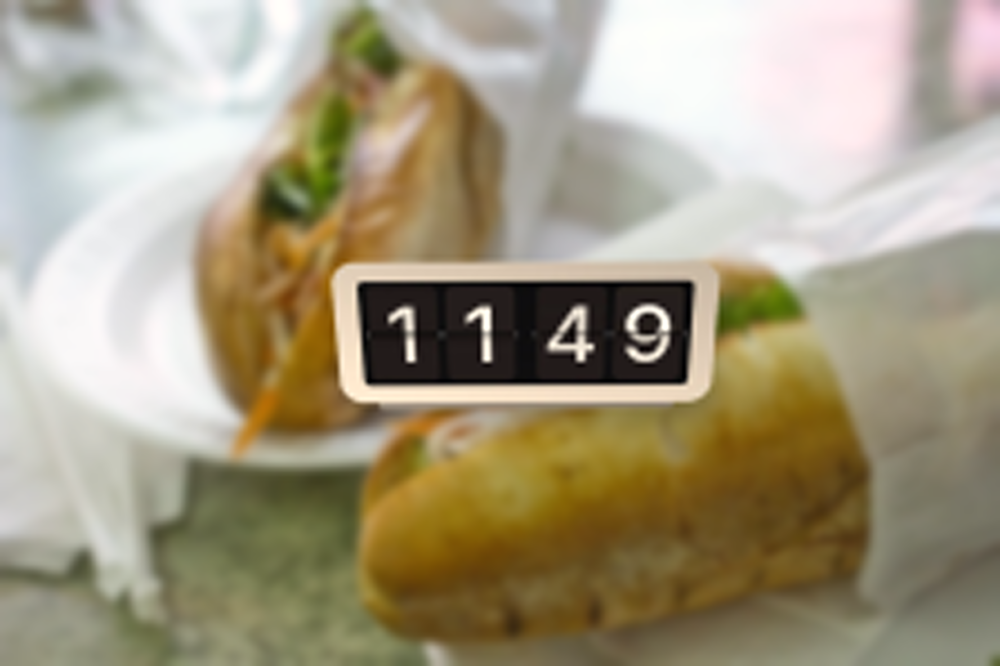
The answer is 11:49
